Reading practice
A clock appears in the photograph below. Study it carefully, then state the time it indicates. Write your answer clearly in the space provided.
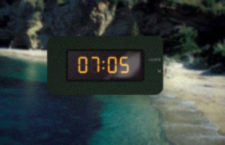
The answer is 7:05
